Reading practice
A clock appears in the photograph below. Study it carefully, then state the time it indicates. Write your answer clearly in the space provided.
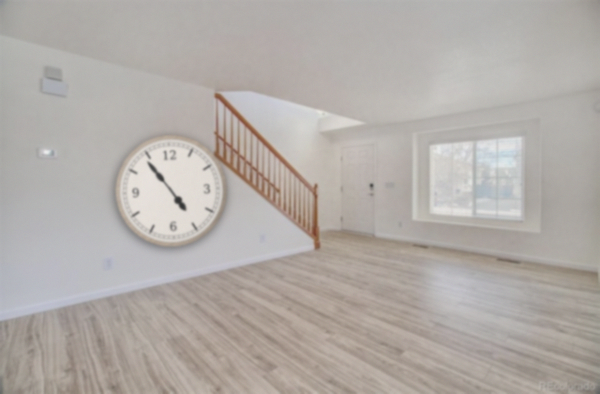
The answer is 4:54
